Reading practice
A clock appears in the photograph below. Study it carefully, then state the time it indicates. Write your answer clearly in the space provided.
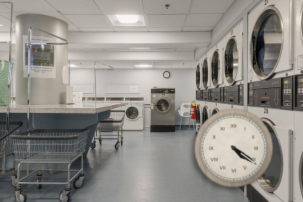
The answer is 4:21
